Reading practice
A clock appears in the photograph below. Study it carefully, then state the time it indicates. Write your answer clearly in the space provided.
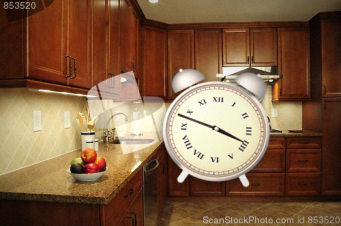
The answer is 3:48
